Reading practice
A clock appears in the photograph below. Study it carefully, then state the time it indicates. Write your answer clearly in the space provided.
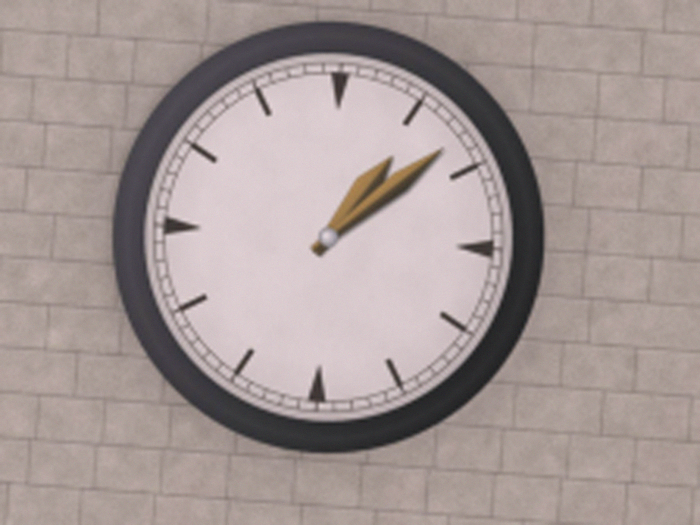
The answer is 1:08
